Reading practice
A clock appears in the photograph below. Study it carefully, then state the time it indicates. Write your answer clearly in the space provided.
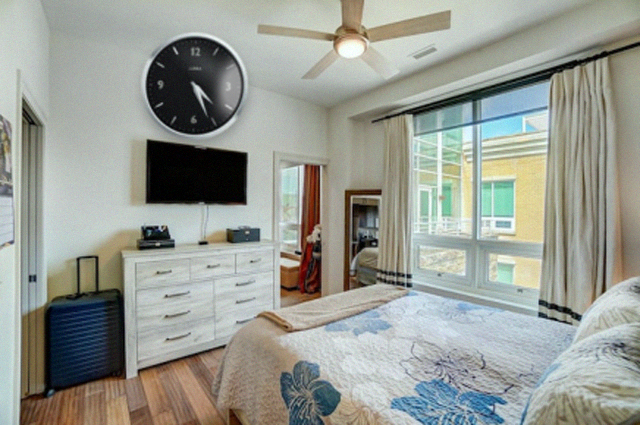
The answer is 4:26
